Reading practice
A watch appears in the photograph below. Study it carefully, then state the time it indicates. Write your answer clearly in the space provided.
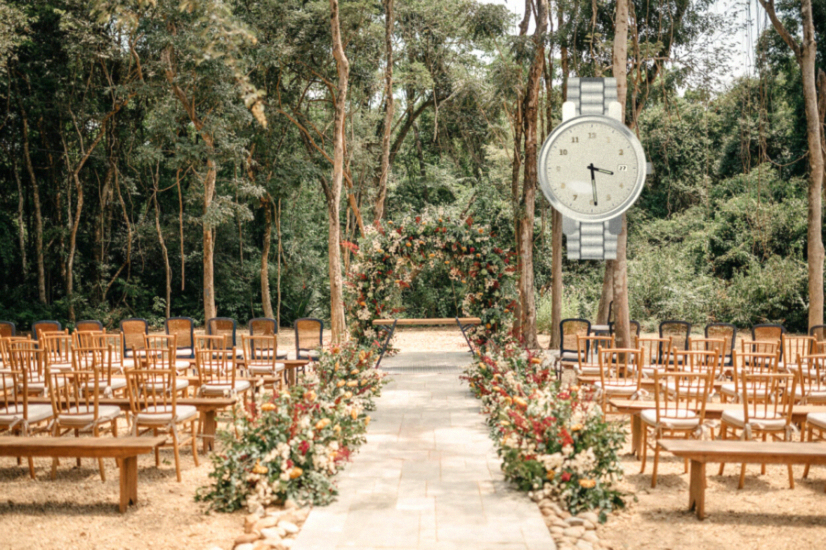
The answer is 3:29
